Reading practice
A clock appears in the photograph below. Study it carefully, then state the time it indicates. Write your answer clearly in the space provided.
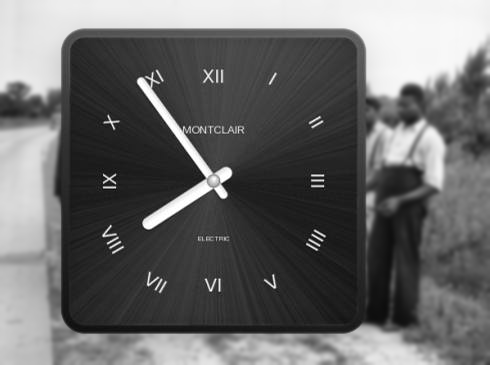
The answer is 7:54
